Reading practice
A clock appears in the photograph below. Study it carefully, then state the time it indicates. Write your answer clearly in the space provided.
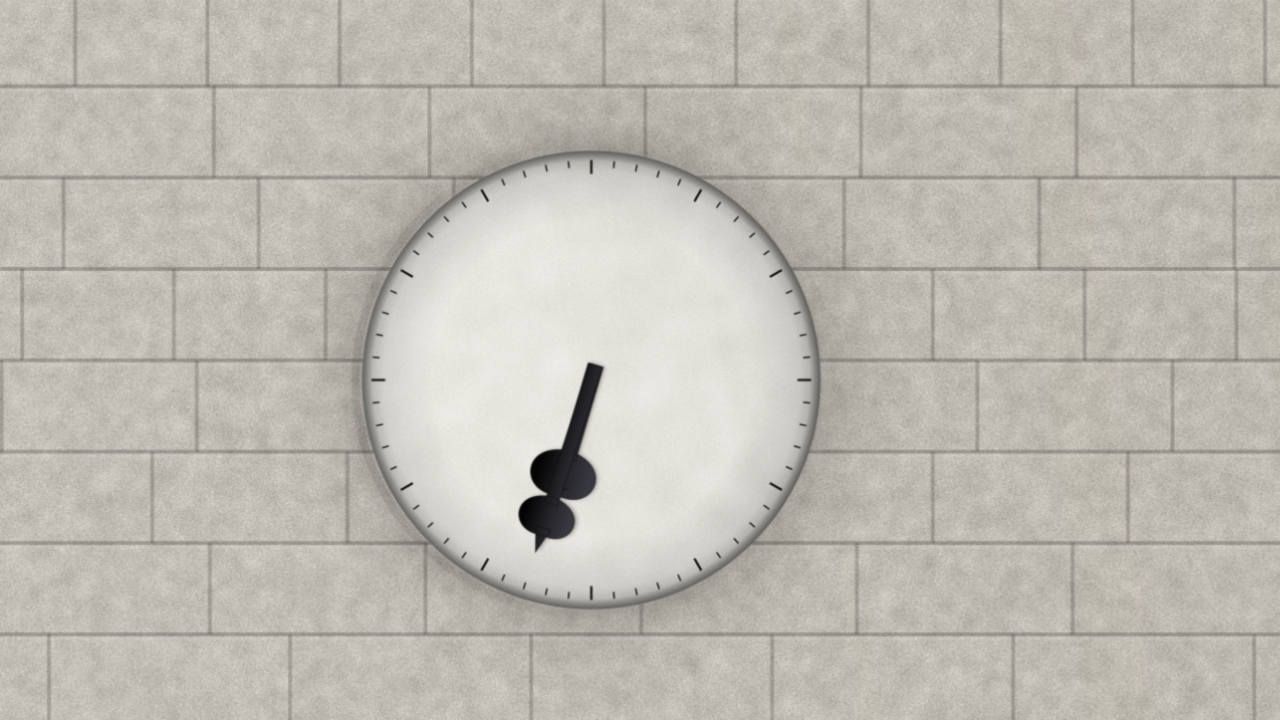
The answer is 6:33
